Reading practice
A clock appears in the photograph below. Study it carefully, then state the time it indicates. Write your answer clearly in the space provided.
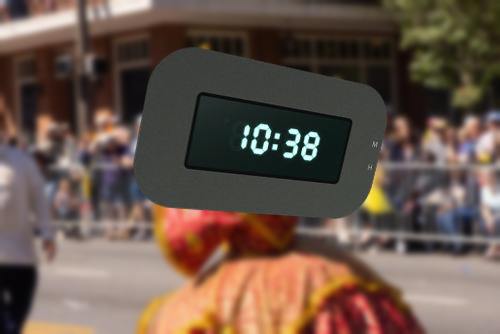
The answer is 10:38
